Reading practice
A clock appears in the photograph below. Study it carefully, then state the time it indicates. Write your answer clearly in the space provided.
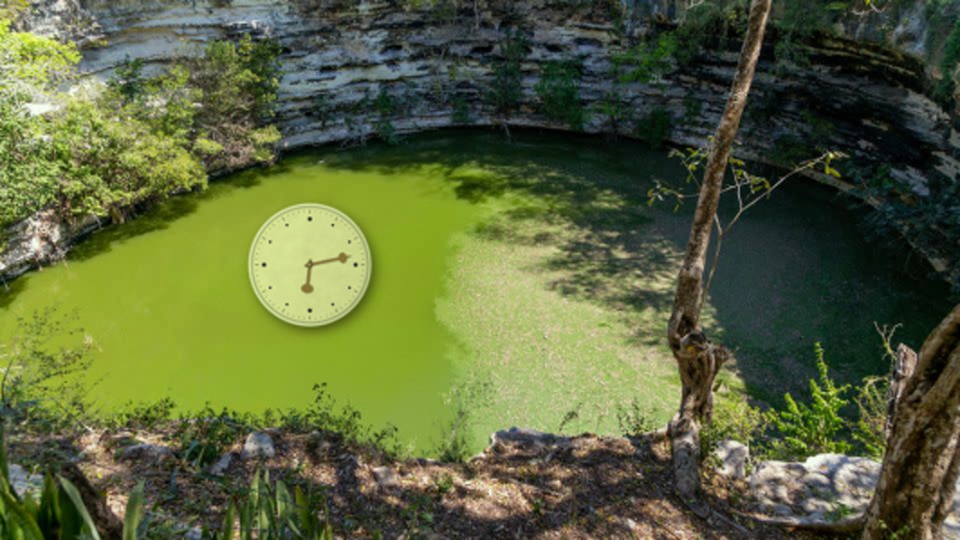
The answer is 6:13
